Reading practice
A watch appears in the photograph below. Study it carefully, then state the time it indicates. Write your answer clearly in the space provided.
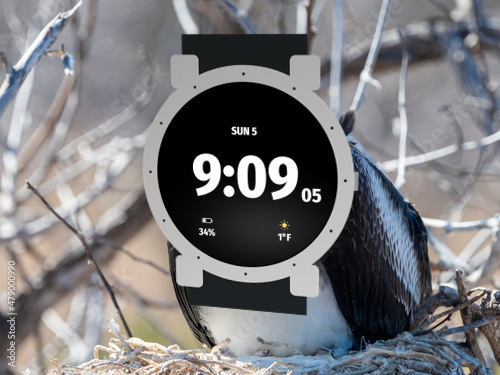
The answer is 9:09:05
